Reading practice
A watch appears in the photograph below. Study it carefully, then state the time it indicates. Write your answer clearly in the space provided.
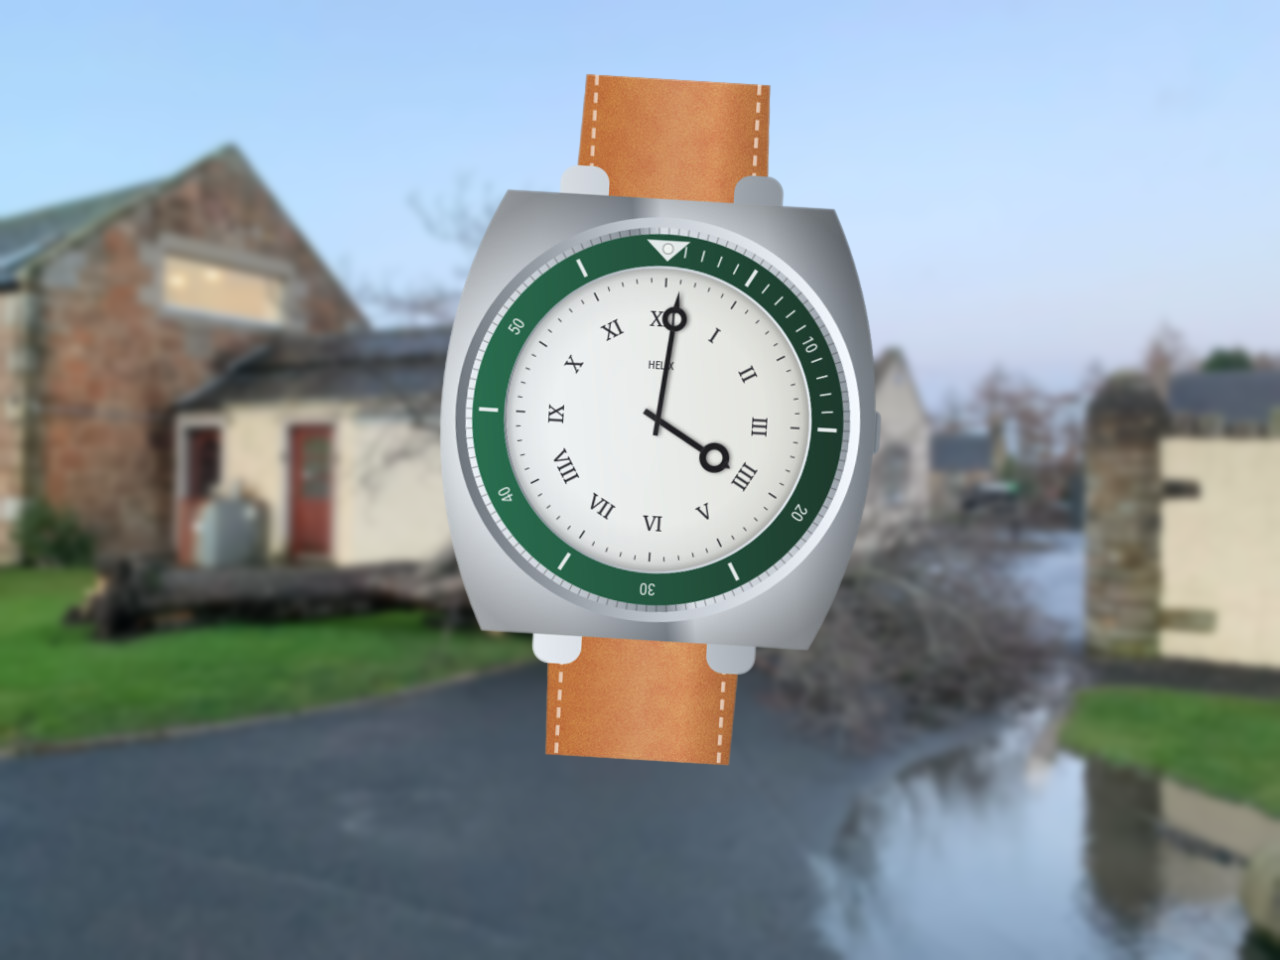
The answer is 4:01
